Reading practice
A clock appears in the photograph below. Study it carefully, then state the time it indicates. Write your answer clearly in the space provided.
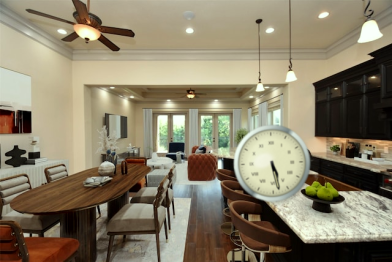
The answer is 5:28
